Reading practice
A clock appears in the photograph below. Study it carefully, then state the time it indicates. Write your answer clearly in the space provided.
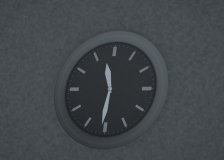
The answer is 11:31
